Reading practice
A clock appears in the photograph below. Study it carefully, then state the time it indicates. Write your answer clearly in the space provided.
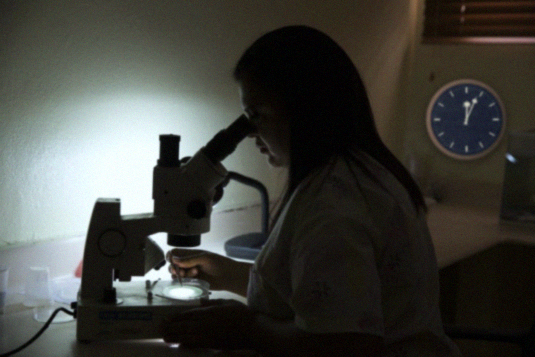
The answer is 12:04
